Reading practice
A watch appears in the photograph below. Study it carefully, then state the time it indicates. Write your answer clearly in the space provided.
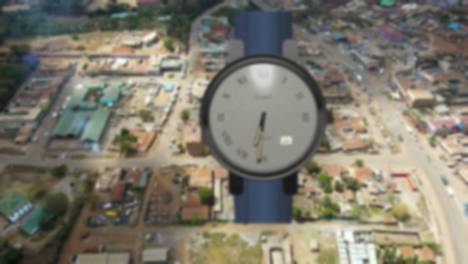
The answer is 6:31
